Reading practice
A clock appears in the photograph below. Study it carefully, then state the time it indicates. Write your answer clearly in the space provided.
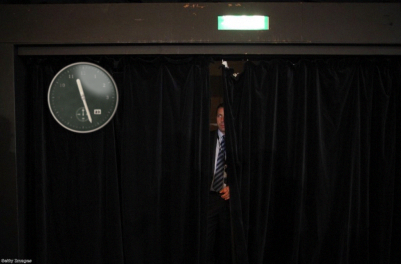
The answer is 11:27
